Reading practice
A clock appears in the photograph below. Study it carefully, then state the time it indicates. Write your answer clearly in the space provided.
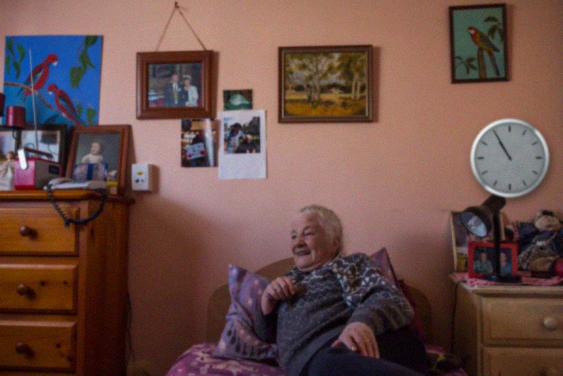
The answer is 10:55
